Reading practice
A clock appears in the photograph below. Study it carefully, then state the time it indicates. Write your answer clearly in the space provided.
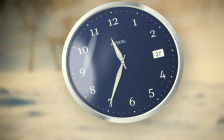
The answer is 11:35
